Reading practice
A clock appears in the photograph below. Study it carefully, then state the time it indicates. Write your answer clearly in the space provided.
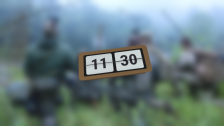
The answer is 11:30
